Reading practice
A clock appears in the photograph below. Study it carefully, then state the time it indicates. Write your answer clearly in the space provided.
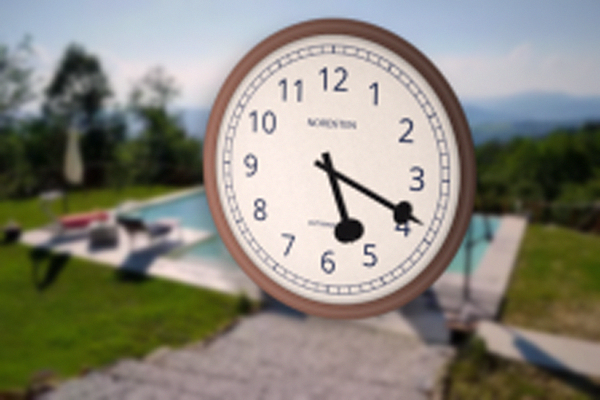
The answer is 5:19
